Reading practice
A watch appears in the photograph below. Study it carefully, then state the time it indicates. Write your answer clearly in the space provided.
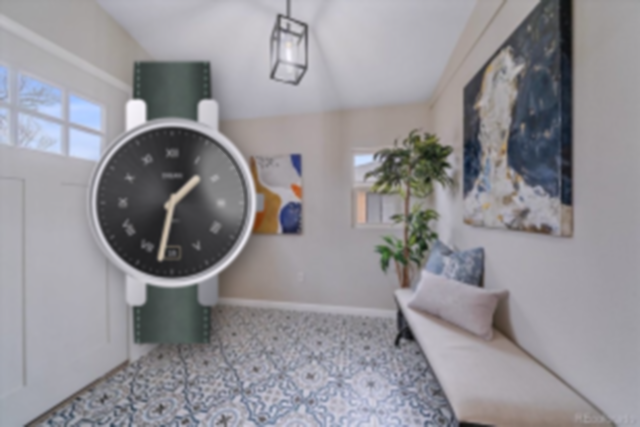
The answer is 1:32
